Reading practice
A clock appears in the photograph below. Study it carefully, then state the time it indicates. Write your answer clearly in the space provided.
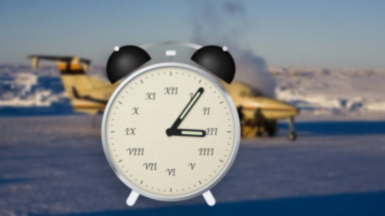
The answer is 3:06
